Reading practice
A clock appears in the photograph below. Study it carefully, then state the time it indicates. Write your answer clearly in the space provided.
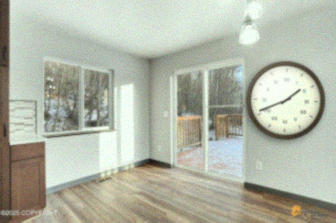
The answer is 1:41
